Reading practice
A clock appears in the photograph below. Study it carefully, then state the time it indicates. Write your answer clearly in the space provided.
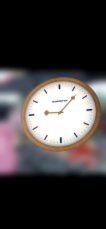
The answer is 9:07
